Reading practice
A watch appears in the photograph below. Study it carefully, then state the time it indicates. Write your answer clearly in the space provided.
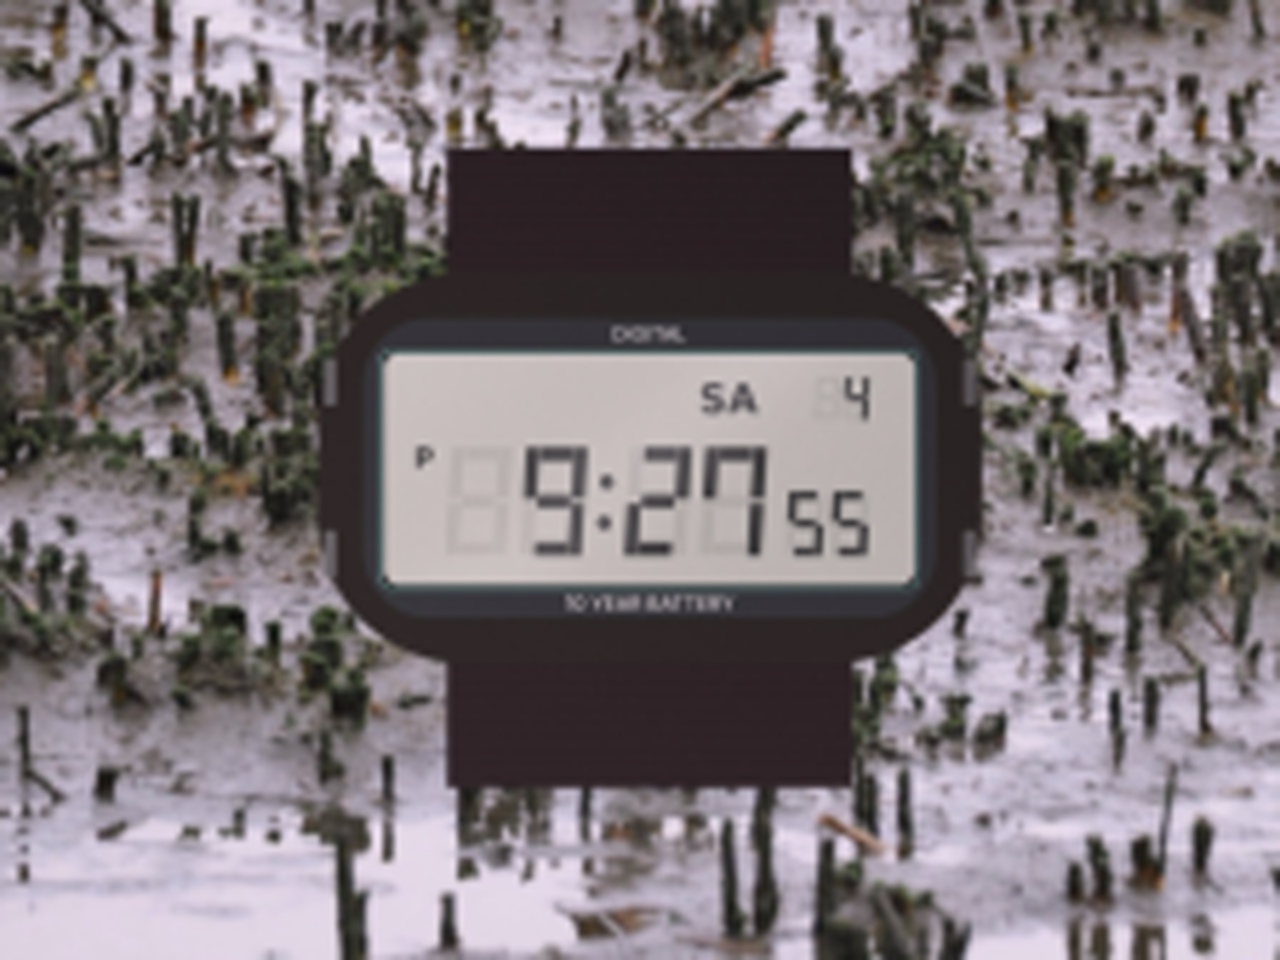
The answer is 9:27:55
